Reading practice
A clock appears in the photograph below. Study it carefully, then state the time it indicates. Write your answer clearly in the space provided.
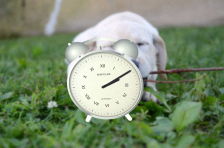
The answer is 2:10
